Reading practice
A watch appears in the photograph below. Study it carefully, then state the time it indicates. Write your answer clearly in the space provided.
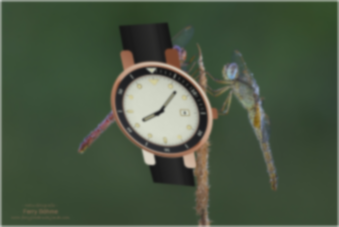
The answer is 8:07
